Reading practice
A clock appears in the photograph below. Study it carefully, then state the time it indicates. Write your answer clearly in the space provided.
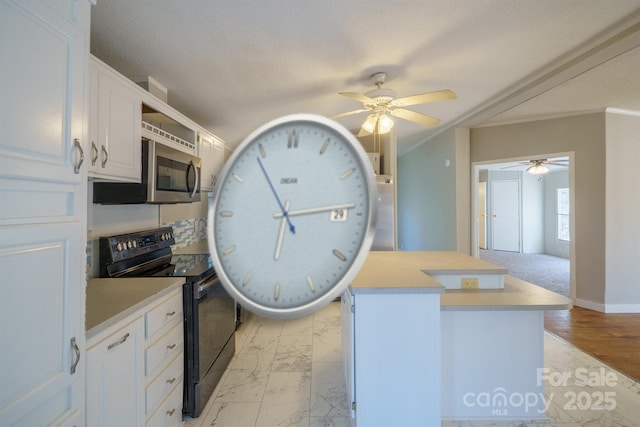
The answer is 6:13:54
